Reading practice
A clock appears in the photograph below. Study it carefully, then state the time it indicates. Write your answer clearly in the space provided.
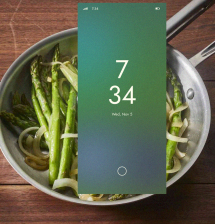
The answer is 7:34
